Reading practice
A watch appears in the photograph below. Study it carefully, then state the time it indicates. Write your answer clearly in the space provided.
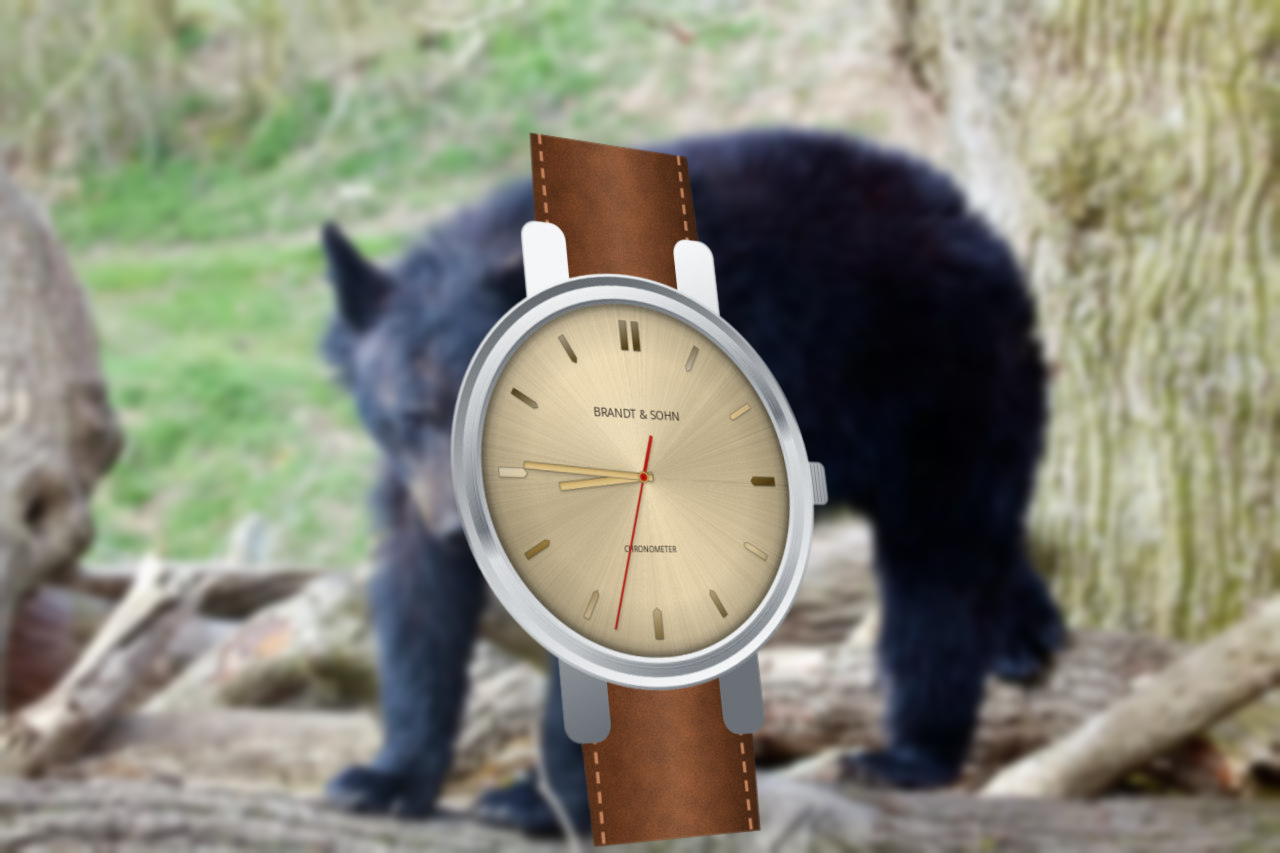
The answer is 8:45:33
